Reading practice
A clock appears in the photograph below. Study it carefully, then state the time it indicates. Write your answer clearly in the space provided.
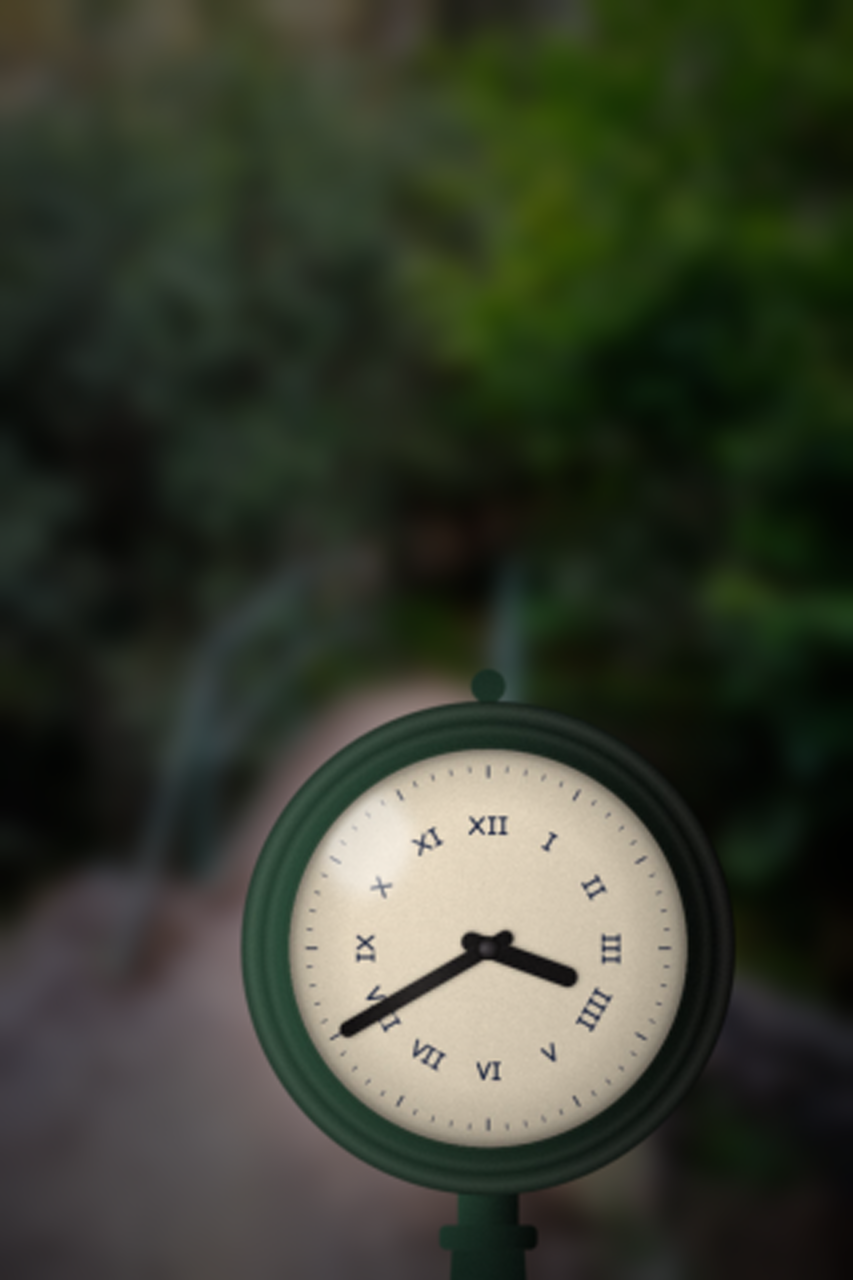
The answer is 3:40
